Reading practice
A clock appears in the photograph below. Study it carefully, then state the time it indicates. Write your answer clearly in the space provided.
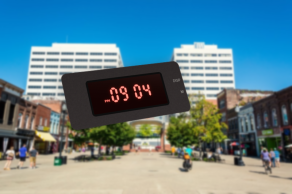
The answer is 9:04
